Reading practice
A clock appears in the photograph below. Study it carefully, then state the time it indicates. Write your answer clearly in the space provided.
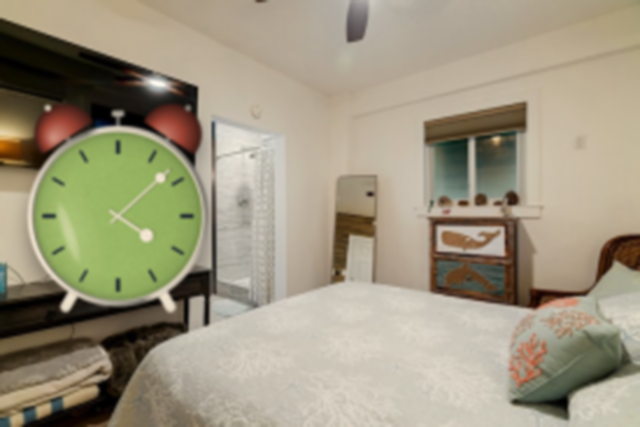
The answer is 4:08
